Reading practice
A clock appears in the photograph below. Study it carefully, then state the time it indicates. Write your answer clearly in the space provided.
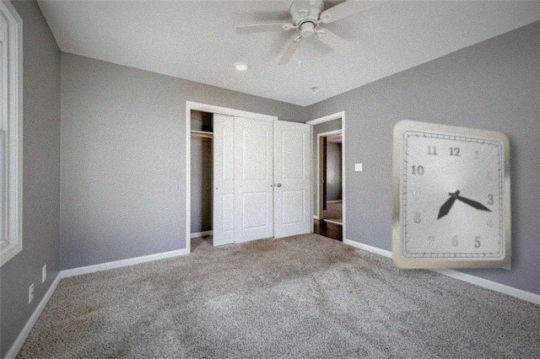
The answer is 7:18
